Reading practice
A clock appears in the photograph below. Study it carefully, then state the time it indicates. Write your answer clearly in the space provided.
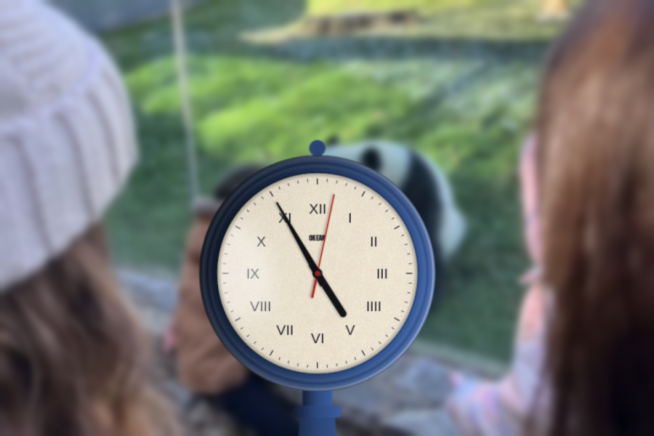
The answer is 4:55:02
